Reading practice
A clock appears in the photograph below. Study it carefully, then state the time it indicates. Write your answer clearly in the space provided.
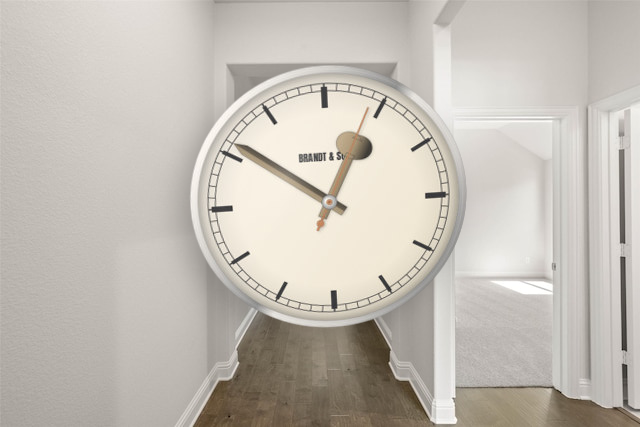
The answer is 12:51:04
